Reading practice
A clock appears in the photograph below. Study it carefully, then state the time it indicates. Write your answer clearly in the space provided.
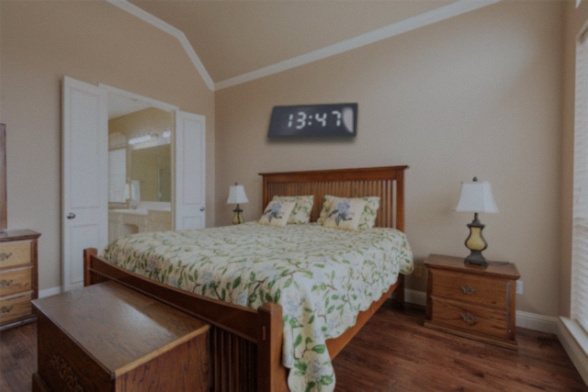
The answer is 13:47
